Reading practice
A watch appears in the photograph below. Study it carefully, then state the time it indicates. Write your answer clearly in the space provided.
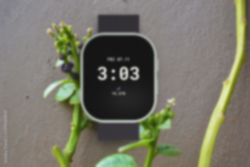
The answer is 3:03
